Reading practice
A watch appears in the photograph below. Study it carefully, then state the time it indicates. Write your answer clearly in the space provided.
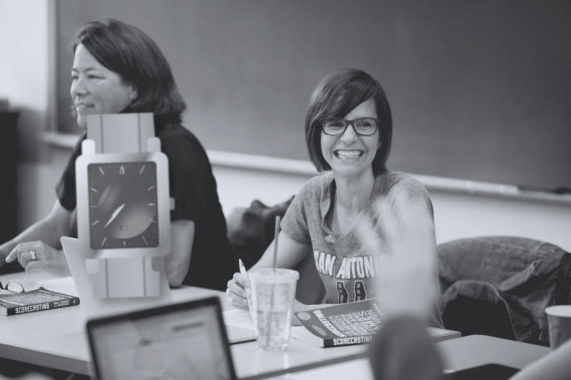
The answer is 7:37
